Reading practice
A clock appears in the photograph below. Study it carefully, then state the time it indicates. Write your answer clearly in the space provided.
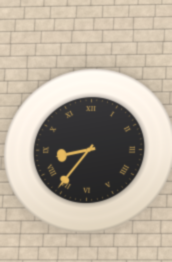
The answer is 8:36
